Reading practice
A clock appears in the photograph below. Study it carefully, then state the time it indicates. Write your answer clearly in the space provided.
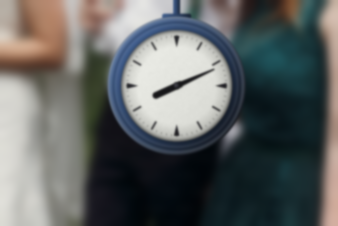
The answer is 8:11
